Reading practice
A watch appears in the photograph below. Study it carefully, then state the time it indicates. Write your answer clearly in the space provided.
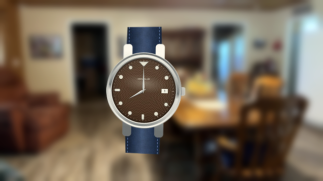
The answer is 8:00
